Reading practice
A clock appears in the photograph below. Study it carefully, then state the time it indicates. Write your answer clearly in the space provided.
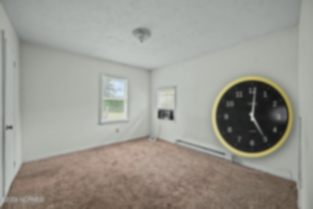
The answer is 5:01
